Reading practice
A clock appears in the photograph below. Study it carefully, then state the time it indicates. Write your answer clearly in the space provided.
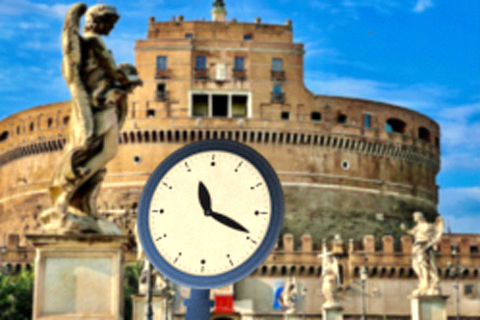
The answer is 11:19
